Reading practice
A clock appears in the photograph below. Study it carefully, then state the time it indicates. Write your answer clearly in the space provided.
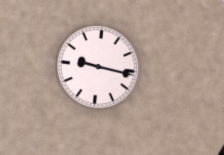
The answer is 9:16
